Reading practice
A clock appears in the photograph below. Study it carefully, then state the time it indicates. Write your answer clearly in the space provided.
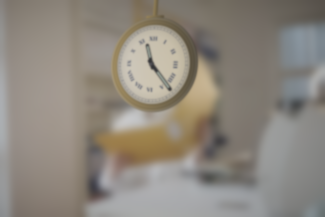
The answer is 11:23
